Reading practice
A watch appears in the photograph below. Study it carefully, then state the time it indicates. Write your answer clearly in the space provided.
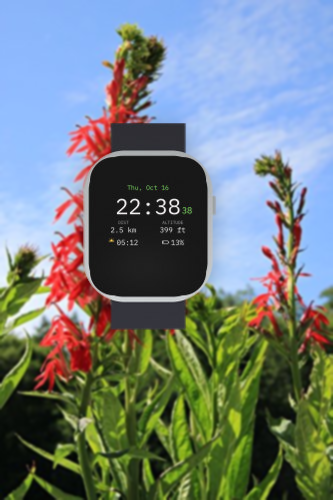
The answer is 22:38:38
